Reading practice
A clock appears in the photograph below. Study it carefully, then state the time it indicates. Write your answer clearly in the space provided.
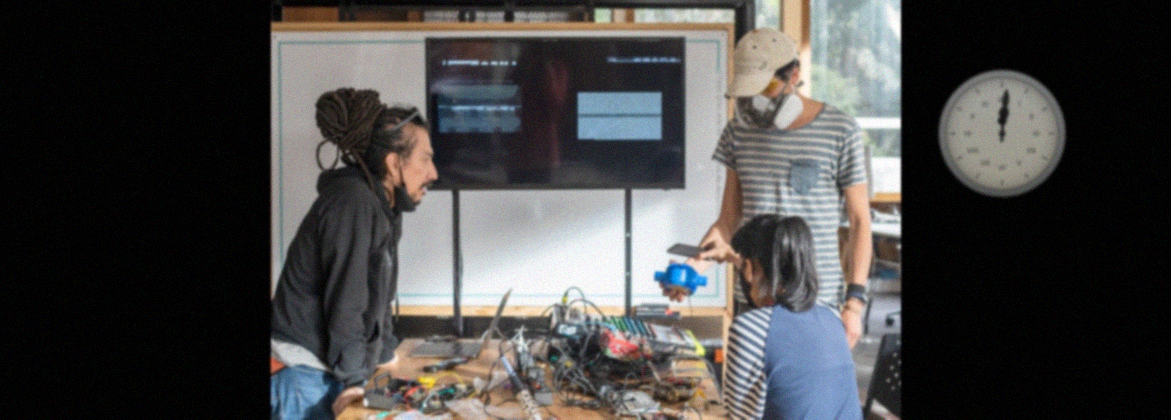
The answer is 12:01
